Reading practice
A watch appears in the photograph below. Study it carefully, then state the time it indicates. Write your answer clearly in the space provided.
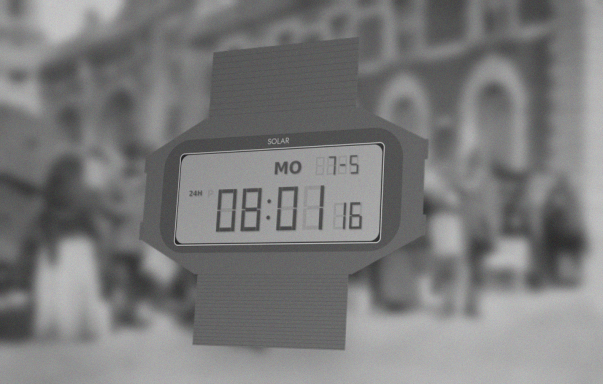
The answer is 8:01:16
